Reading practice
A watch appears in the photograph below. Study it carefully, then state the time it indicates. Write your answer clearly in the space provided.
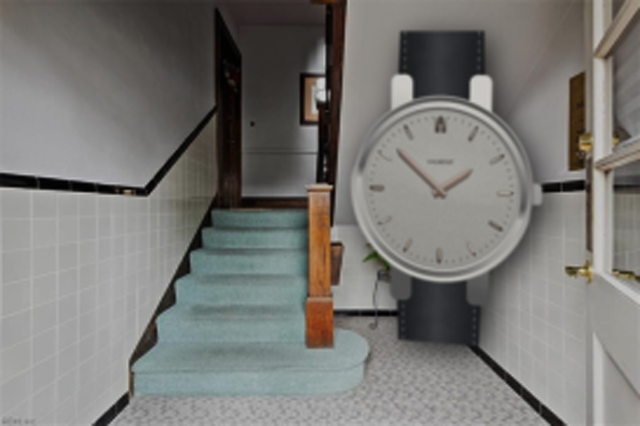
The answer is 1:52
